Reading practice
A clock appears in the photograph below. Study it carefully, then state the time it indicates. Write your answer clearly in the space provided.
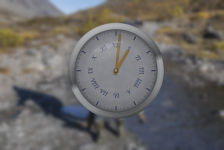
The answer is 1:01
